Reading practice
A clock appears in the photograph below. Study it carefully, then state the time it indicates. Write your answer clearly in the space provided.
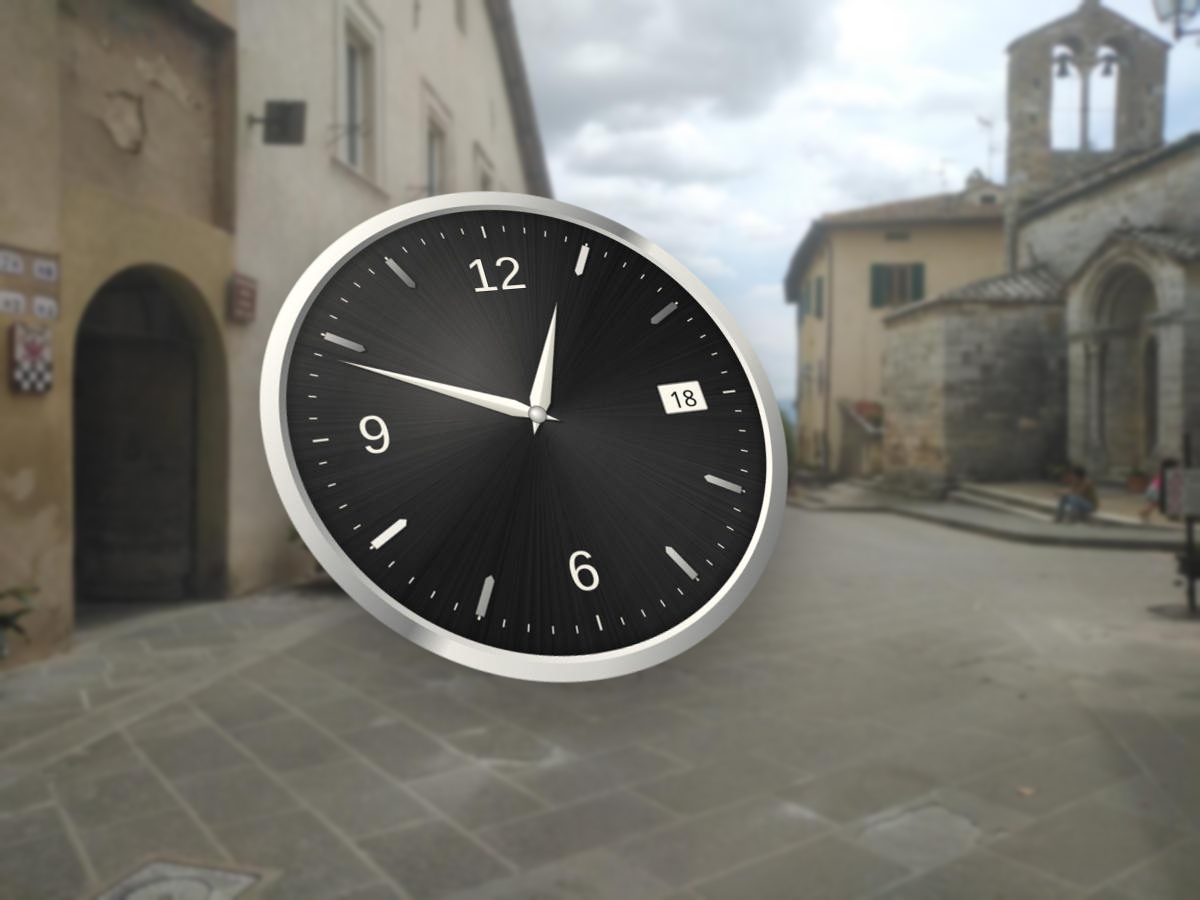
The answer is 12:49
